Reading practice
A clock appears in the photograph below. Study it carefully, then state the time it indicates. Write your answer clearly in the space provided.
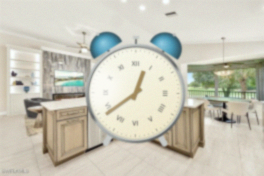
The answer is 12:39
